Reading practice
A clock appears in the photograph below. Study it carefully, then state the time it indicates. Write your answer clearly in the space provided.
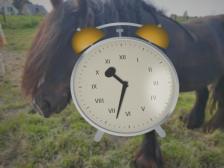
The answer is 10:33
